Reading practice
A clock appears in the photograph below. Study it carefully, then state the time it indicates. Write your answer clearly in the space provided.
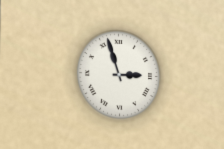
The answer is 2:57
